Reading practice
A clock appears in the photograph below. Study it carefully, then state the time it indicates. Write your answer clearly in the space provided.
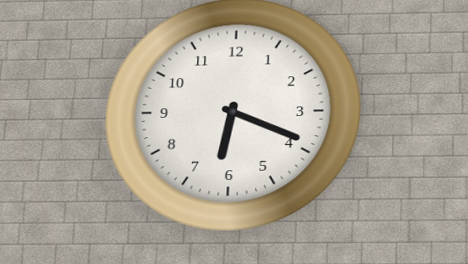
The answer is 6:19
